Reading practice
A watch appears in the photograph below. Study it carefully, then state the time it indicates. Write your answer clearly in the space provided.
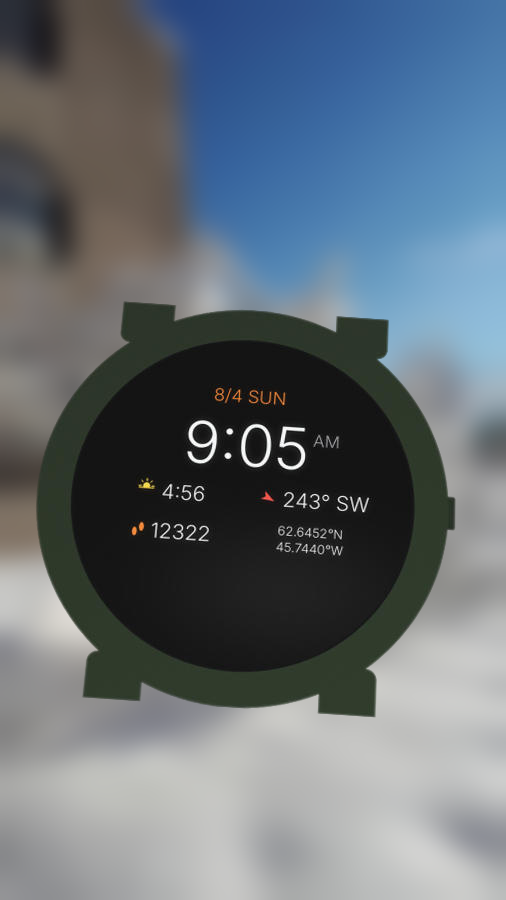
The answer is 9:05
